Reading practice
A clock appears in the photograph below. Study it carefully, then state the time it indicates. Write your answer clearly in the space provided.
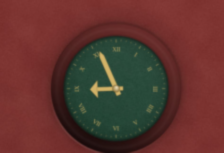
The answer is 8:56
